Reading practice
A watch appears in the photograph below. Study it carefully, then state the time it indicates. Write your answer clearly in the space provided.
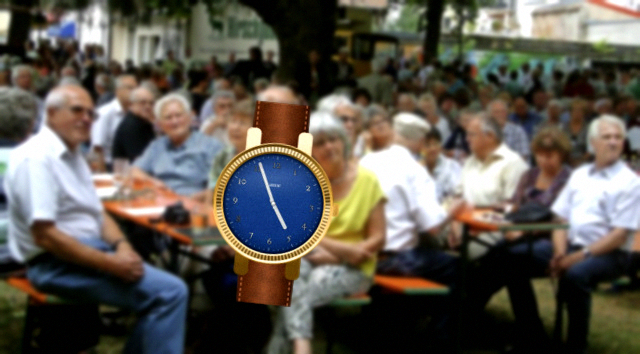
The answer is 4:56
